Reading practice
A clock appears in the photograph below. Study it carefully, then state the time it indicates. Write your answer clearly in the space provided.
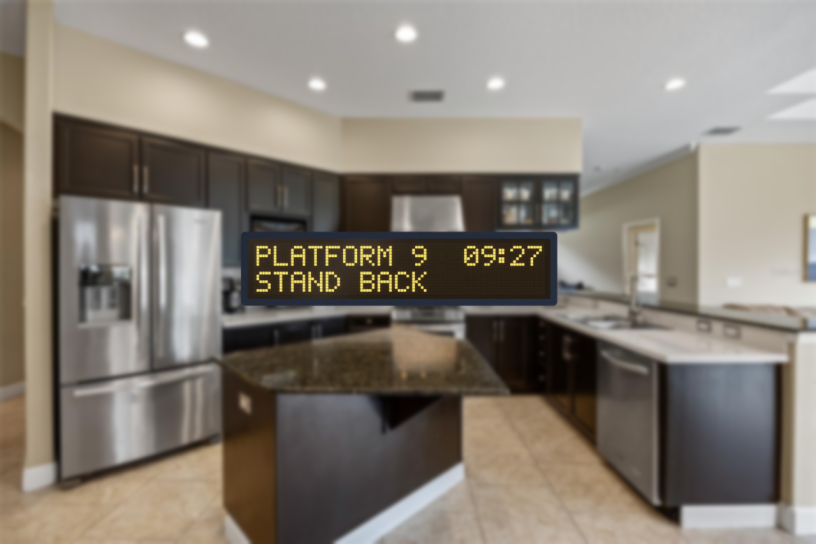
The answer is 9:27
